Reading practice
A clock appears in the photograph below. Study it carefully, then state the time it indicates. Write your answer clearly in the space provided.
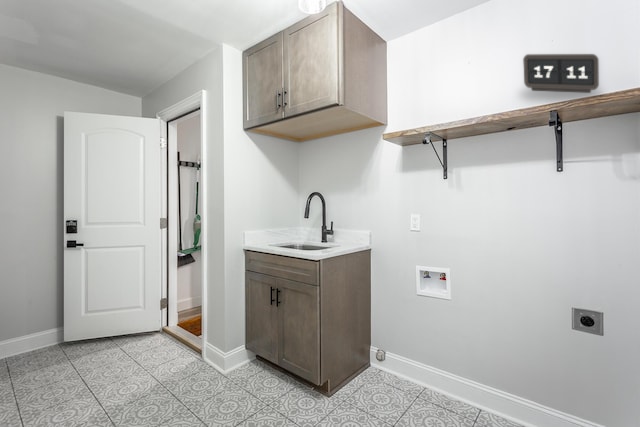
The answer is 17:11
